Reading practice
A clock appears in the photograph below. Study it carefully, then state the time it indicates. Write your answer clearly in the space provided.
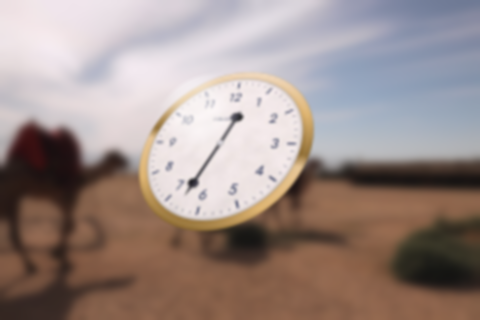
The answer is 12:33
